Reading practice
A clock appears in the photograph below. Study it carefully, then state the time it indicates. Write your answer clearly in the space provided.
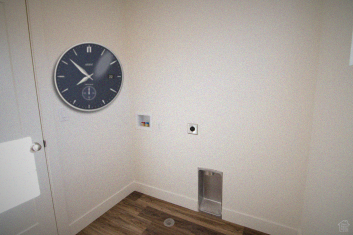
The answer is 7:52
